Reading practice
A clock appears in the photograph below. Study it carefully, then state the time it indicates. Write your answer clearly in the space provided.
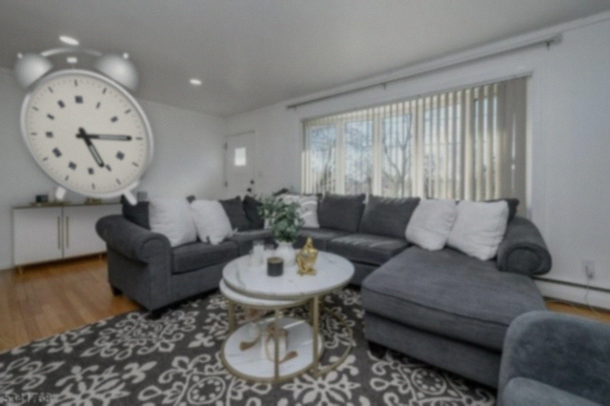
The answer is 5:15
